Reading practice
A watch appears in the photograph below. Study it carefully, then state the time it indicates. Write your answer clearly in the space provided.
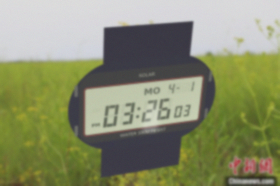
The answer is 3:26:03
